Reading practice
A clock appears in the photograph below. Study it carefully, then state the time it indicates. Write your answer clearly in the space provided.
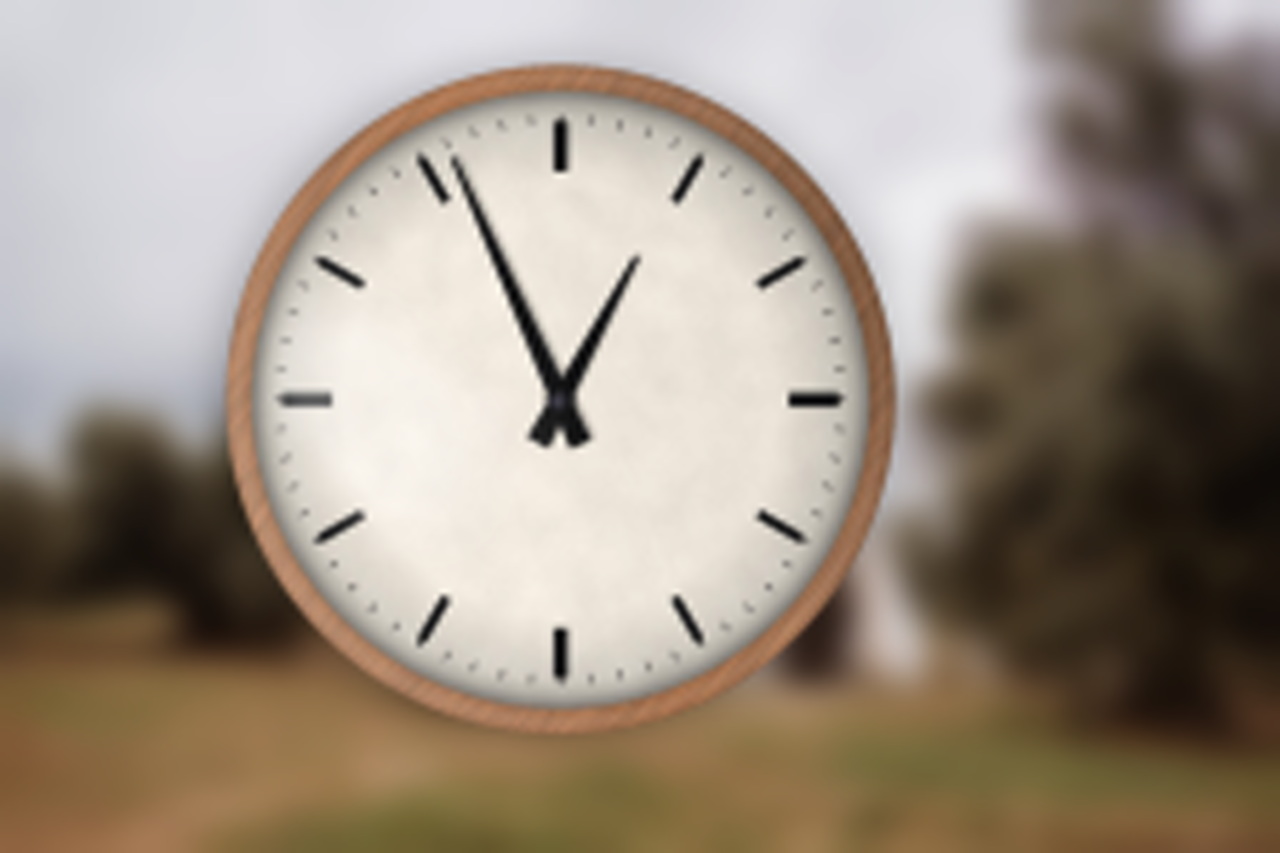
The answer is 12:56
